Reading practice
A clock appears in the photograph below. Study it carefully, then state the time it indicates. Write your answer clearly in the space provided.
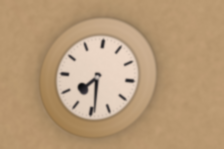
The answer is 7:29
